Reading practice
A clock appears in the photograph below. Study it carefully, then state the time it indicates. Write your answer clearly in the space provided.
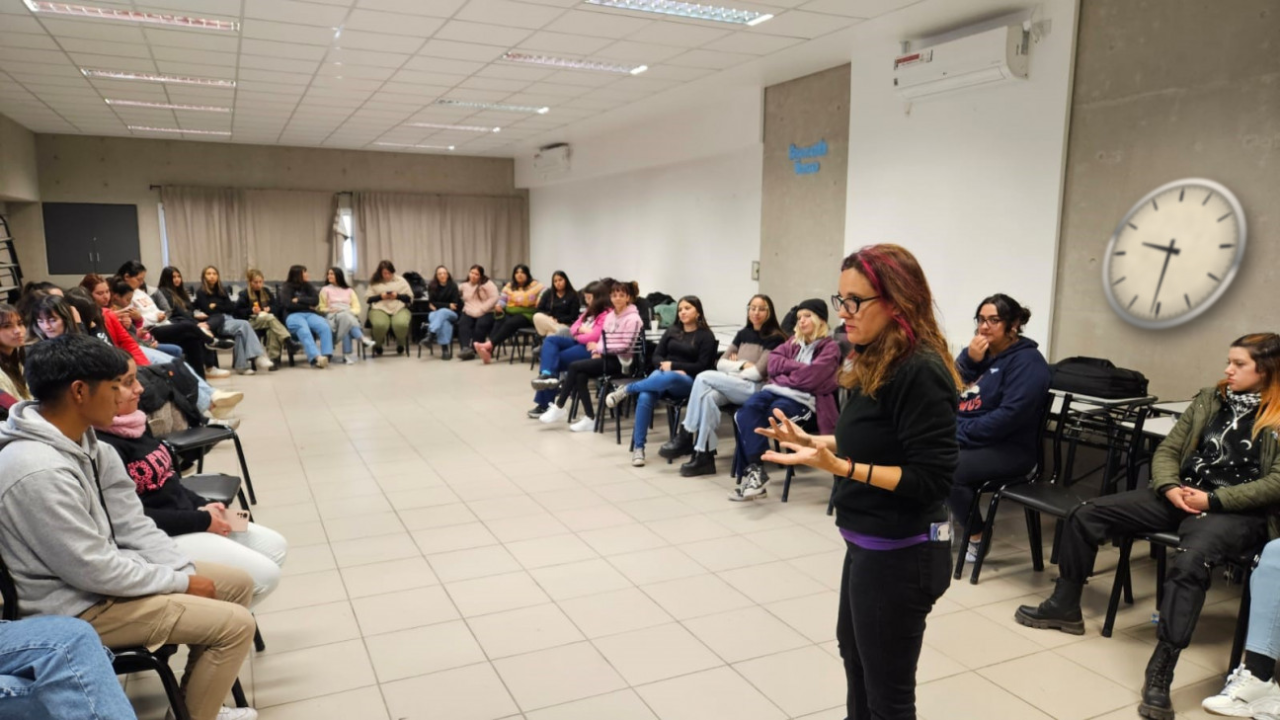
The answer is 9:31
